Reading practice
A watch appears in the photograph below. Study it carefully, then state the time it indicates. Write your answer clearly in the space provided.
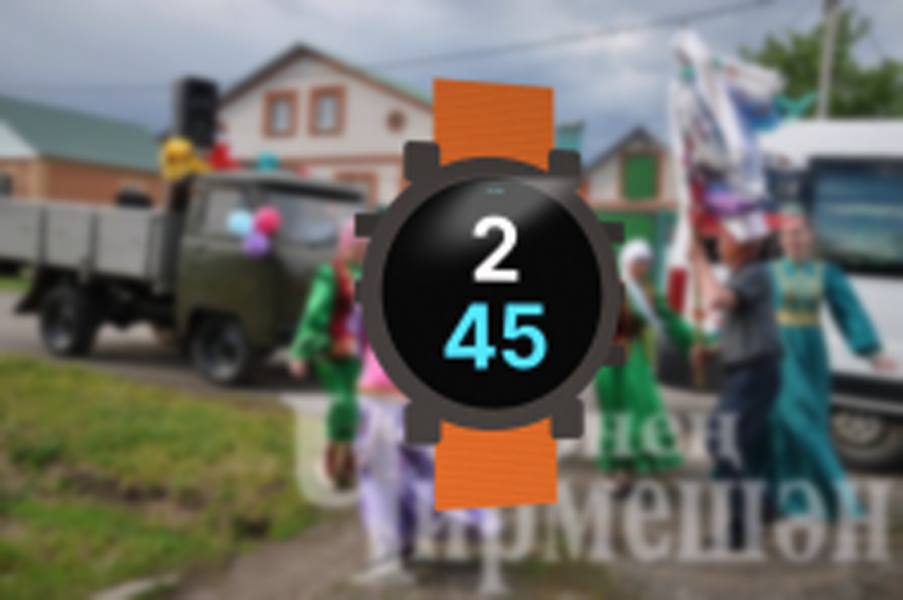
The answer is 2:45
